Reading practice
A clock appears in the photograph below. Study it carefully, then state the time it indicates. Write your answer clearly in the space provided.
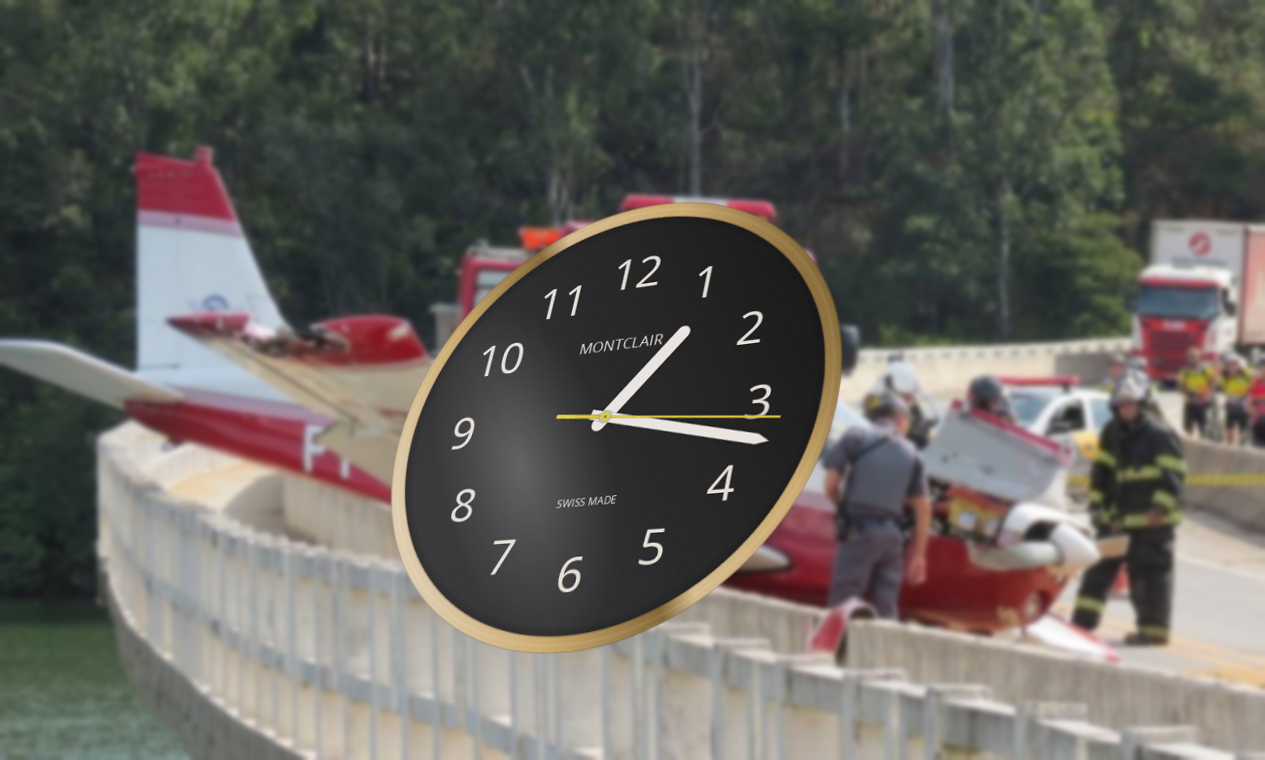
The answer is 1:17:16
